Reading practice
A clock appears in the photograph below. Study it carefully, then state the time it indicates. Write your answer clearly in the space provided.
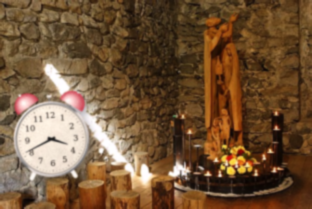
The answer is 3:41
